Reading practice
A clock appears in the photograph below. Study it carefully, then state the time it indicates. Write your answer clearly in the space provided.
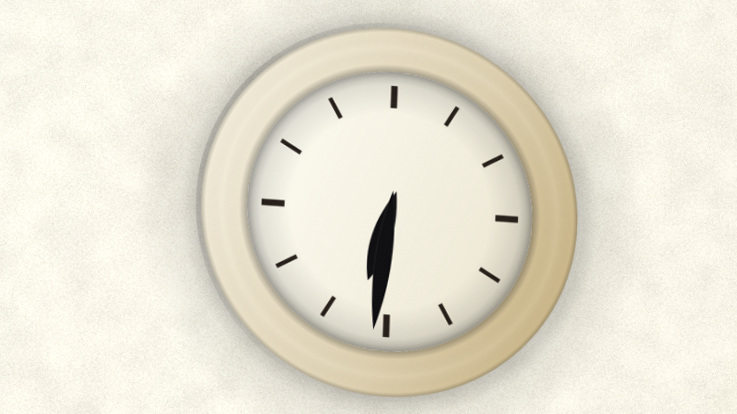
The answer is 6:31
